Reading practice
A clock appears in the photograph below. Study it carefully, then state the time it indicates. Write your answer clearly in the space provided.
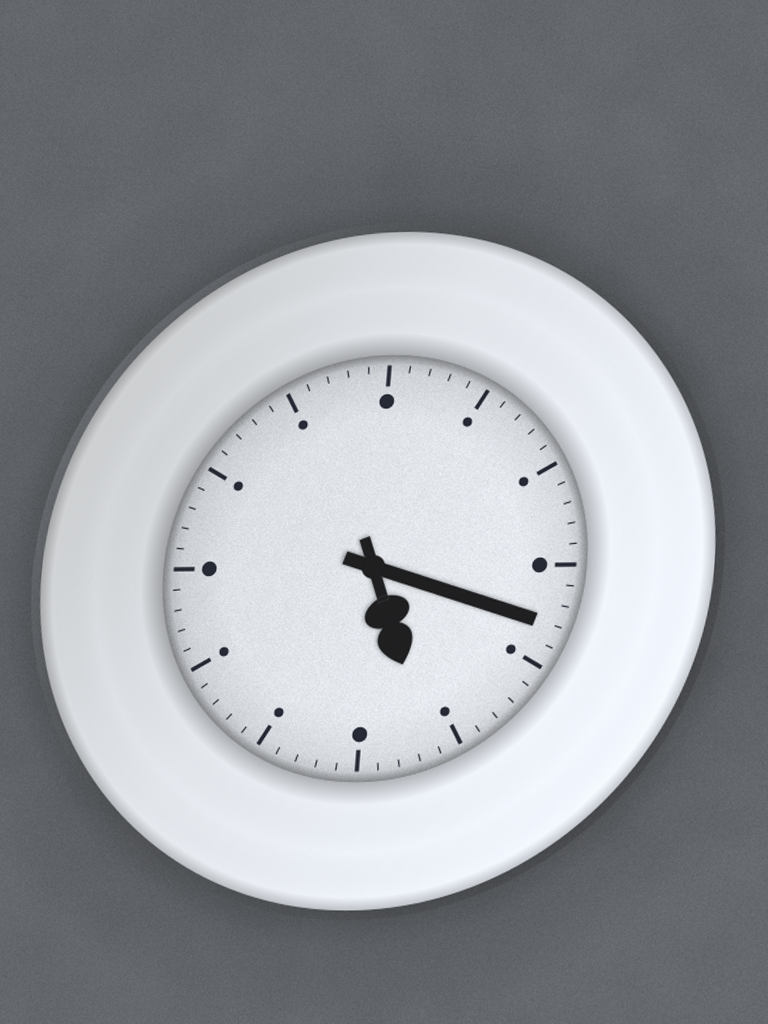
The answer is 5:18
